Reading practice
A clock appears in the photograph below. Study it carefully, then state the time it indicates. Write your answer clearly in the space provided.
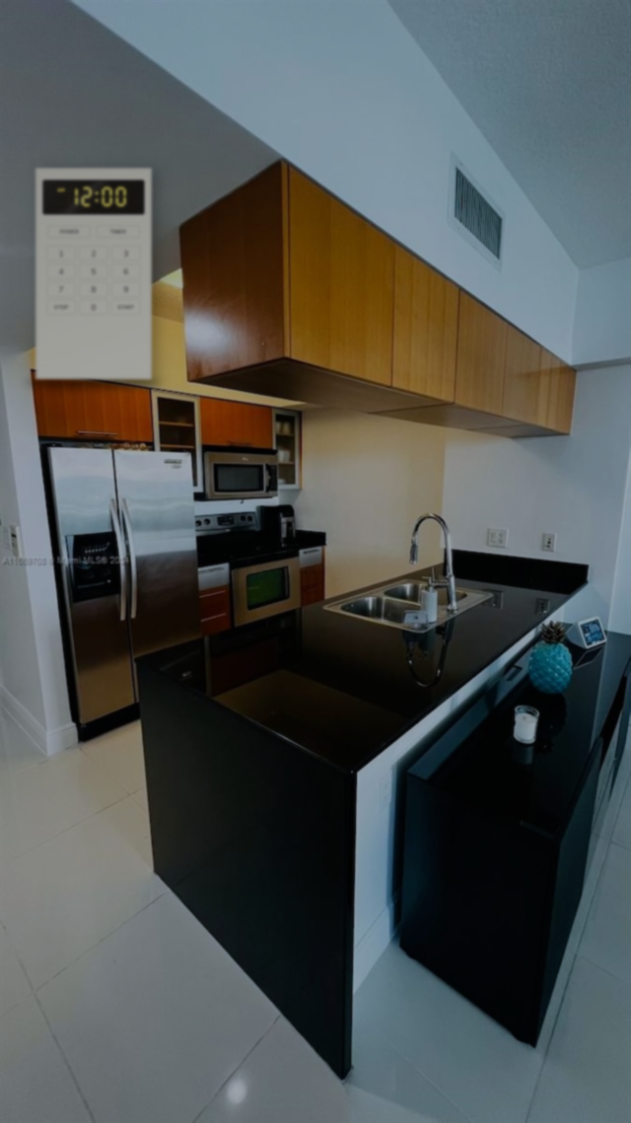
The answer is 12:00
